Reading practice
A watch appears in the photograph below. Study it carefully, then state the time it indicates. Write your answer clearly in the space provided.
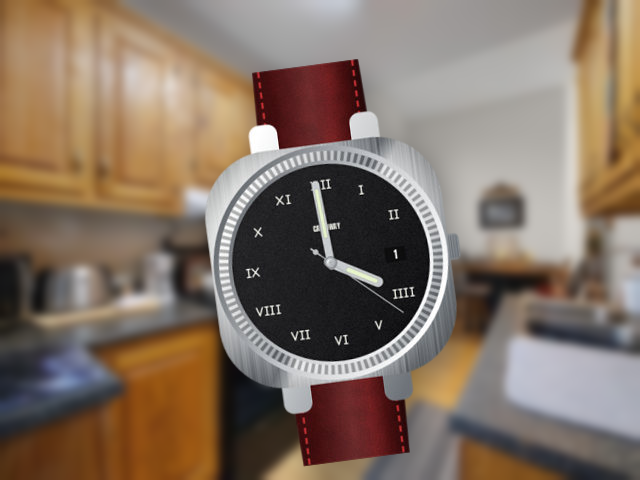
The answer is 3:59:22
